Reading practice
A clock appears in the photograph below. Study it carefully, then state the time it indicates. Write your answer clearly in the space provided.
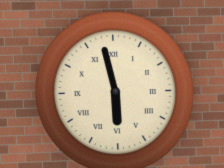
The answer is 5:58
